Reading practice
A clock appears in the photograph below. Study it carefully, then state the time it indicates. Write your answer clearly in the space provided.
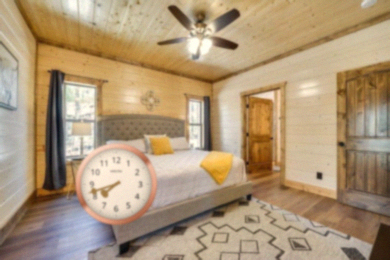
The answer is 7:42
